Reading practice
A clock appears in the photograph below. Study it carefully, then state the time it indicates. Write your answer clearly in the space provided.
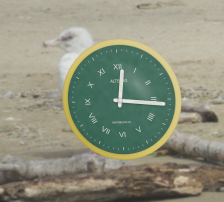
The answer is 12:16
